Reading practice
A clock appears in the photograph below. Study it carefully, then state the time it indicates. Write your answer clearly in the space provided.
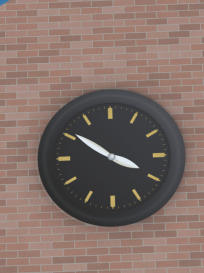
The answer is 3:51
